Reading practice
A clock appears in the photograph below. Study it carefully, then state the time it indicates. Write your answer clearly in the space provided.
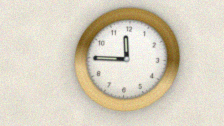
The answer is 11:45
